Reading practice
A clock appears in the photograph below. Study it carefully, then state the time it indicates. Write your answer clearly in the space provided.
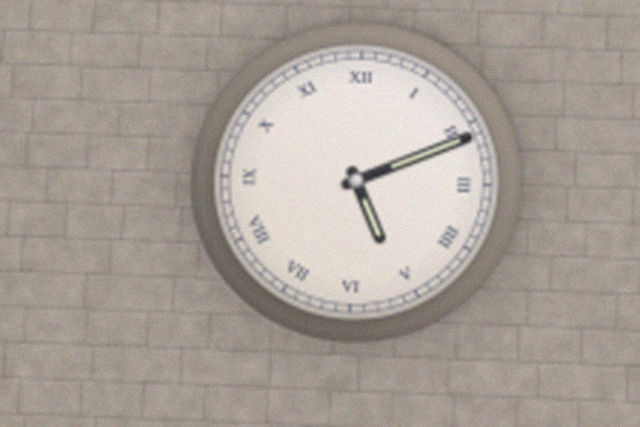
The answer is 5:11
